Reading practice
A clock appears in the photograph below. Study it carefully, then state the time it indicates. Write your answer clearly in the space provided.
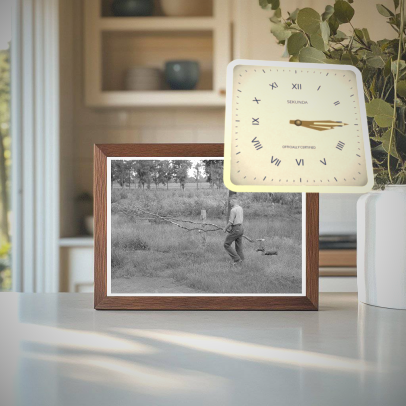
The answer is 3:15
